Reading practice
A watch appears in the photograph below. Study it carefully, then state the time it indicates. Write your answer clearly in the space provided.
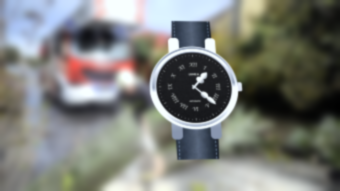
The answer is 1:22
